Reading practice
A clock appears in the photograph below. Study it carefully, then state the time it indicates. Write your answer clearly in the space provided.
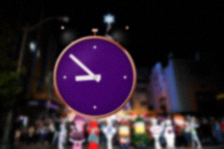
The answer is 8:52
